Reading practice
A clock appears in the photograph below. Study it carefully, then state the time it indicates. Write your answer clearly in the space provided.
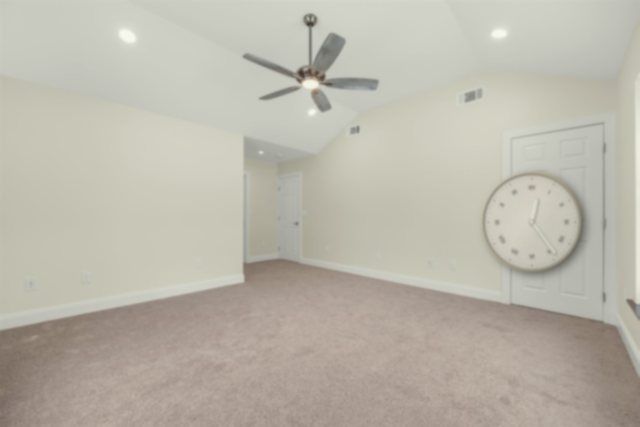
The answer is 12:24
